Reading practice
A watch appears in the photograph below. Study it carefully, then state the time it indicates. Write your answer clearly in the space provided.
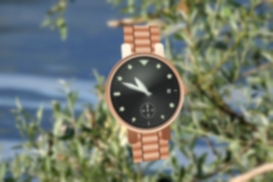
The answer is 10:49
